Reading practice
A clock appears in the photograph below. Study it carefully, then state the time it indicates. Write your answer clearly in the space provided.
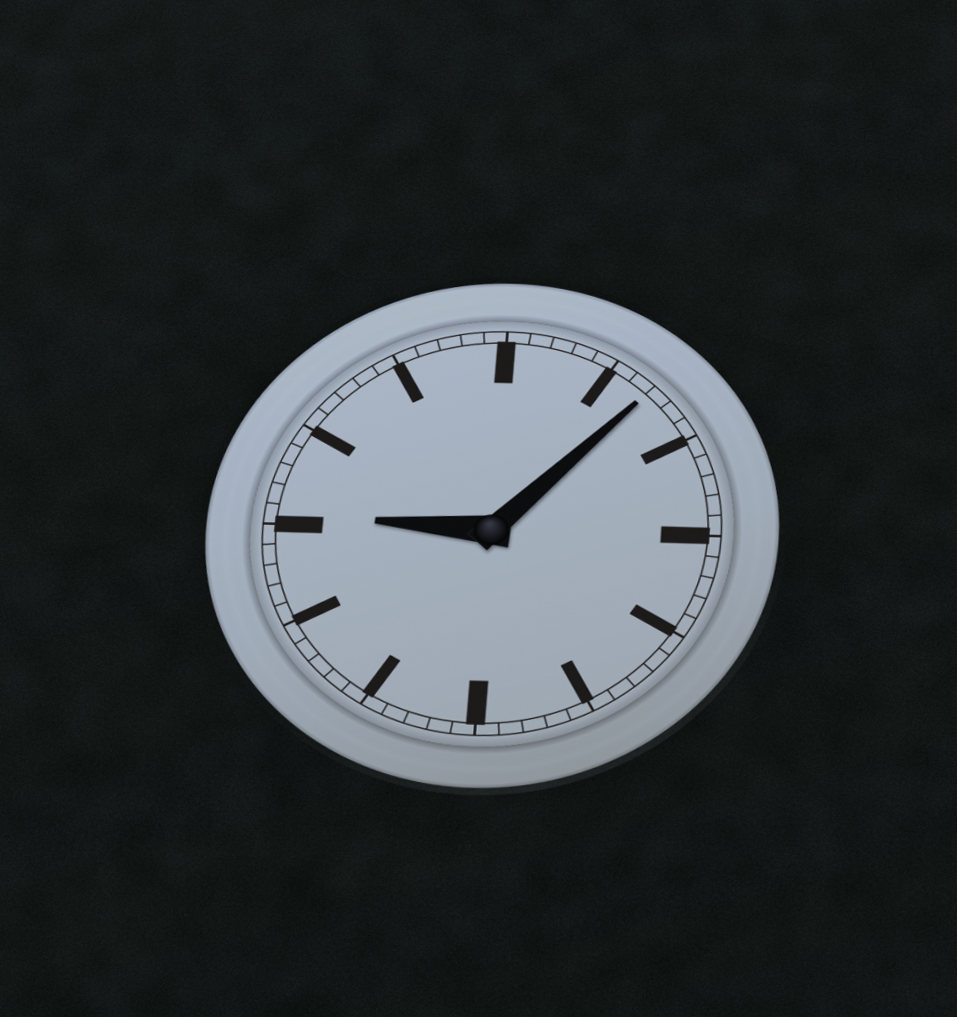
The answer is 9:07
